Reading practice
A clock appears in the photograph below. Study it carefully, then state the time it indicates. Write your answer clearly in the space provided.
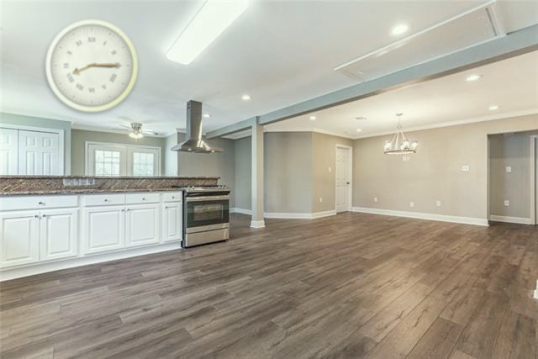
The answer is 8:15
